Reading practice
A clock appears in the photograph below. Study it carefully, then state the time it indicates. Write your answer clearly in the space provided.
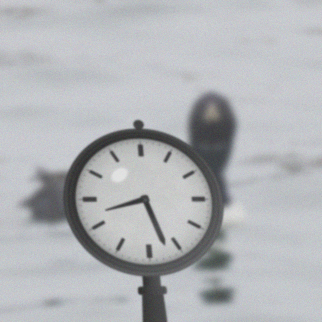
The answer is 8:27
